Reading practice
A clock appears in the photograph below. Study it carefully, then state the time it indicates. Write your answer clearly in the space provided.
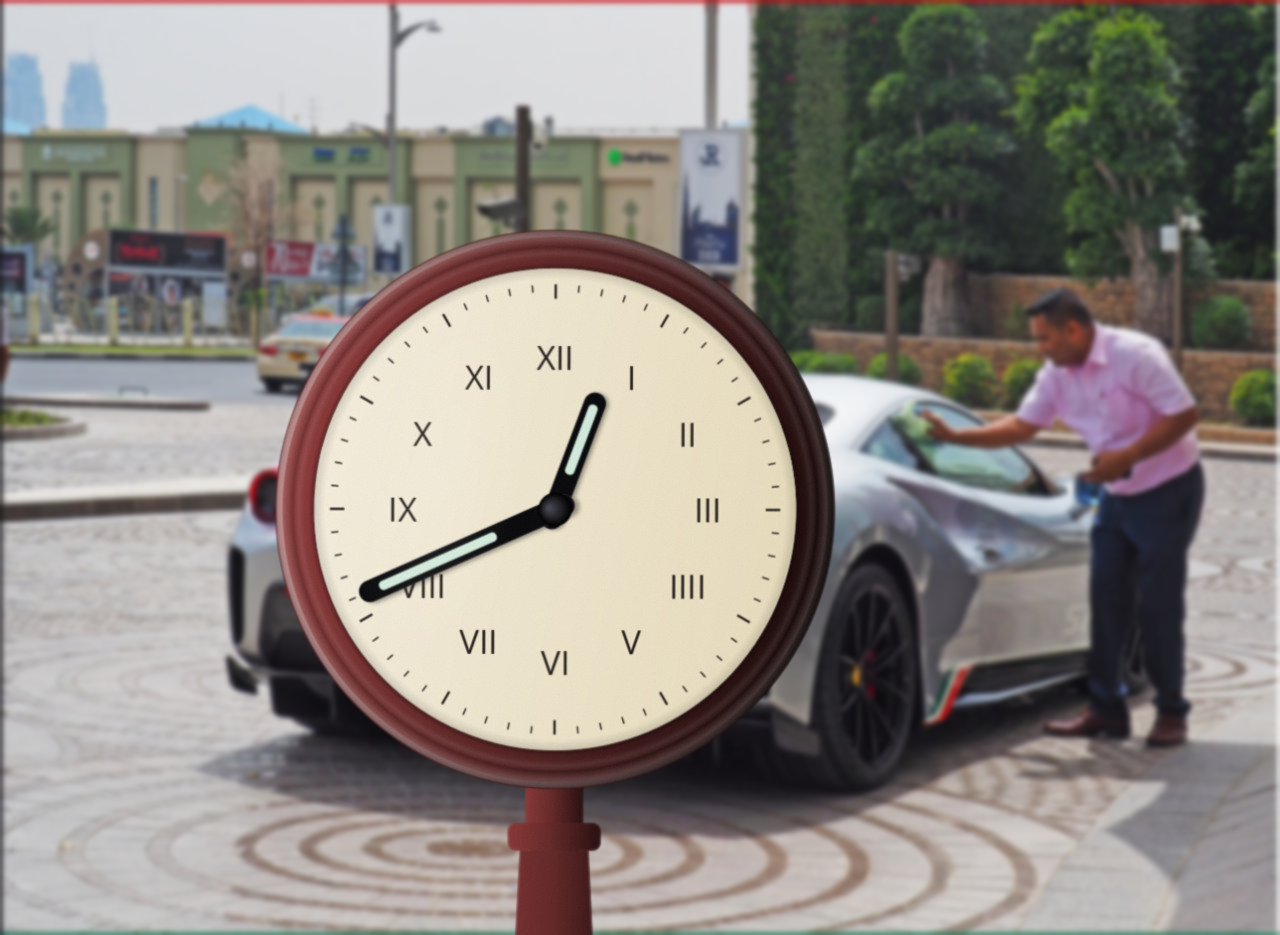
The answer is 12:41
